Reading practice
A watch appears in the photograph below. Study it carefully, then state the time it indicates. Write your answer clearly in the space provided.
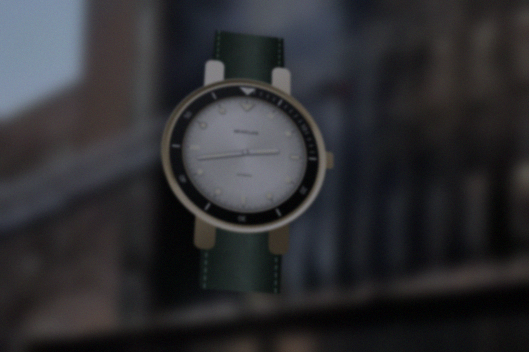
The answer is 2:43
